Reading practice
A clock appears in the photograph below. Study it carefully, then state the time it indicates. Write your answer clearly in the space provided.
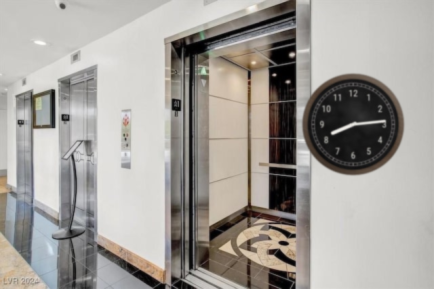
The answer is 8:14
